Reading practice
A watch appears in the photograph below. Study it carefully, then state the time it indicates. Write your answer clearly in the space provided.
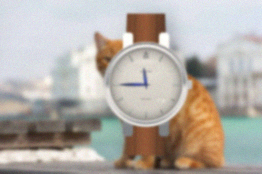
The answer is 11:45
